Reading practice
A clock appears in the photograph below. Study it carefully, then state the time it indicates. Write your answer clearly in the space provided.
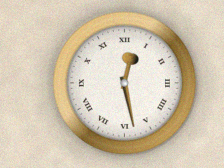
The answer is 12:28
